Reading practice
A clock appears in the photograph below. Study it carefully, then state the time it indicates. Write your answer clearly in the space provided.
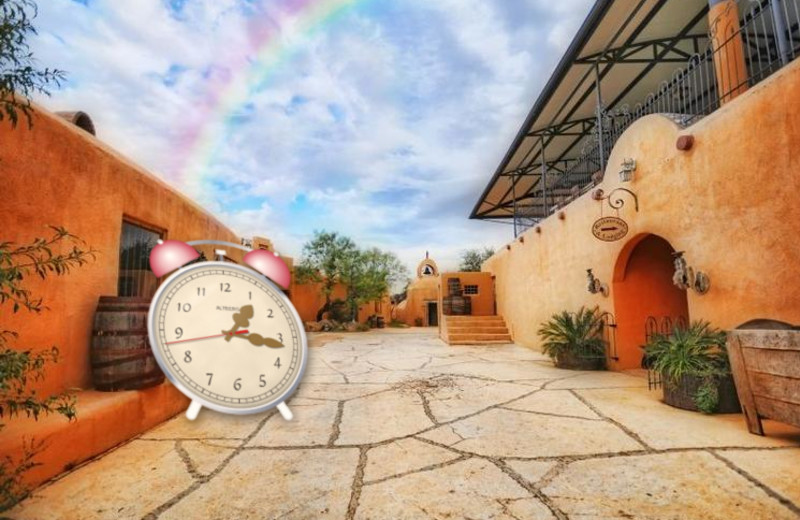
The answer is 1:16:43
